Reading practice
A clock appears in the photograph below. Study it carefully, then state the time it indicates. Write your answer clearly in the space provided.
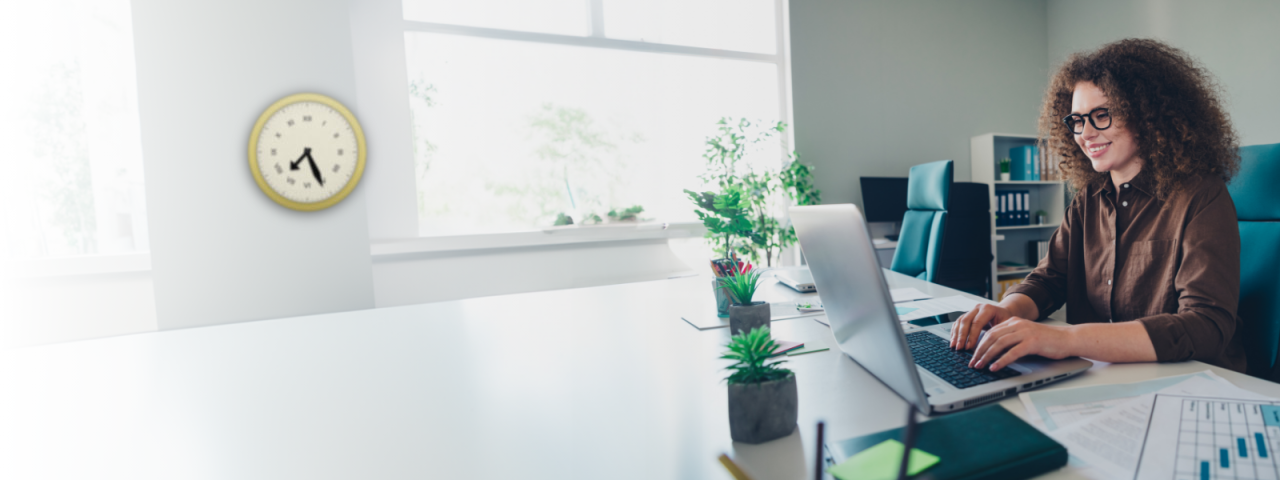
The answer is 7:26
